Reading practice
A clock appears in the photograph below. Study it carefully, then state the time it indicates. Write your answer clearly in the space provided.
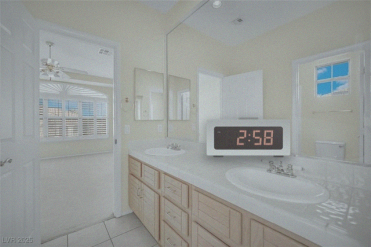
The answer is 2:58
